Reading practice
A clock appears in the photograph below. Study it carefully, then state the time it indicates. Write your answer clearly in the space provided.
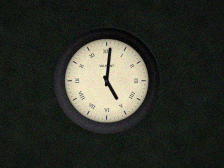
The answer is 5:01
